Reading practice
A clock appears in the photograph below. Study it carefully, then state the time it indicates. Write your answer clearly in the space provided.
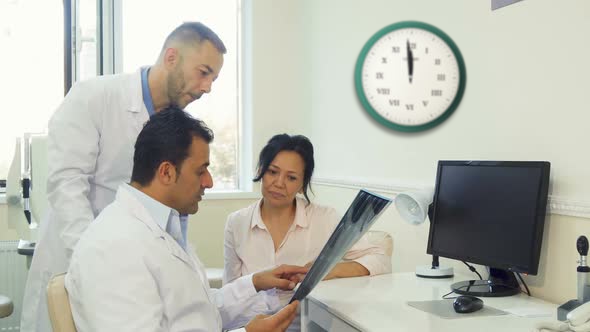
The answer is 11:59
